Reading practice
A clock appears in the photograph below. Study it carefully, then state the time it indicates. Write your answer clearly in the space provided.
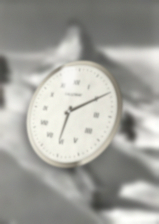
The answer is 6:10
